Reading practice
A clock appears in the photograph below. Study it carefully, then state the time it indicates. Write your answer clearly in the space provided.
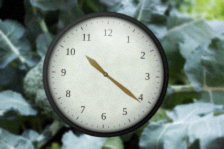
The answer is 10:21
